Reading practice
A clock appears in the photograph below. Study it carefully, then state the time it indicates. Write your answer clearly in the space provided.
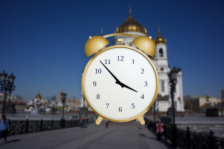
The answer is 3:53
